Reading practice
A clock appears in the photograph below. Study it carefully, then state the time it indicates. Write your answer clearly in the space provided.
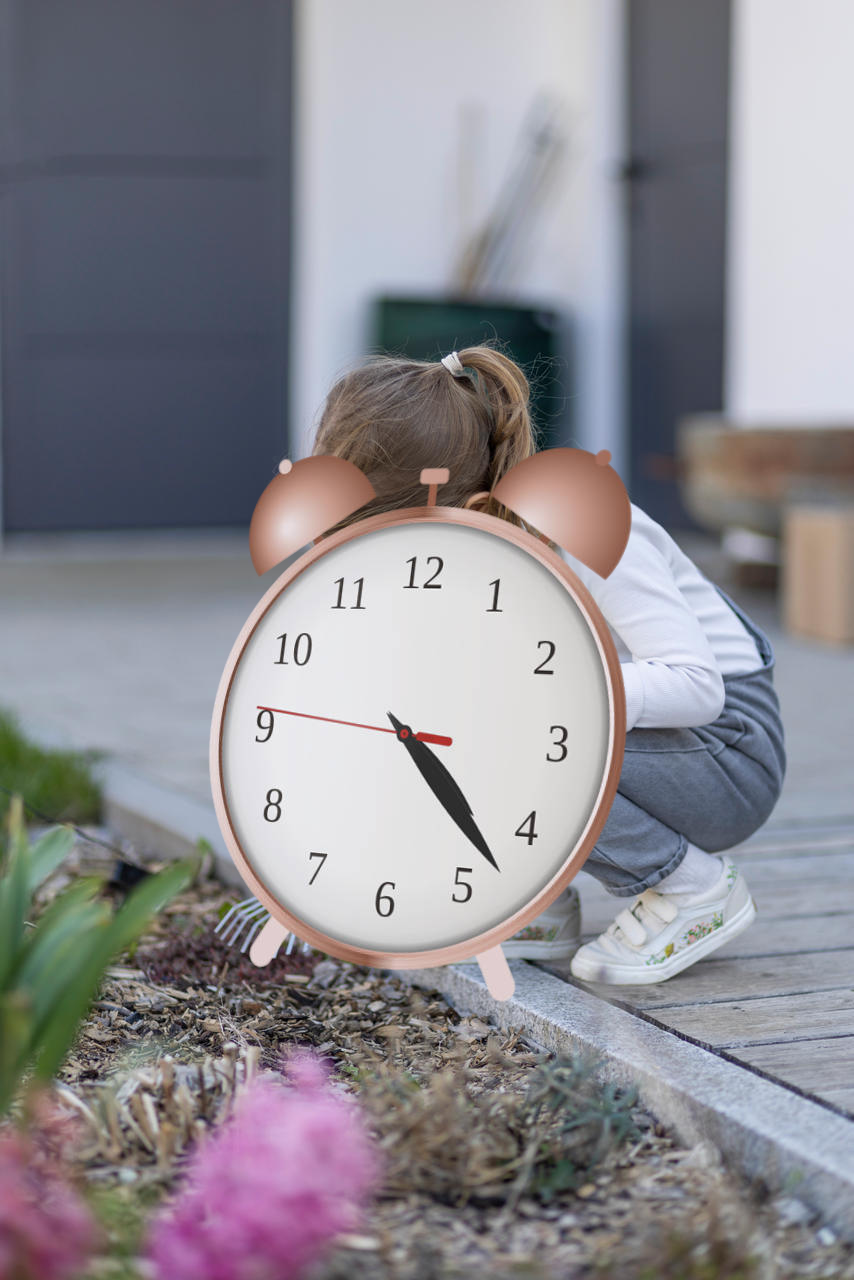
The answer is 4:22:46
